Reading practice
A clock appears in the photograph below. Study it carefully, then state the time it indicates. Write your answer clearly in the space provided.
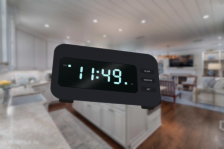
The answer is 11:49
